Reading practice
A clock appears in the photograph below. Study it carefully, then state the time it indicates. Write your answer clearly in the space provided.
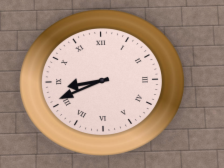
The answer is 8:41
